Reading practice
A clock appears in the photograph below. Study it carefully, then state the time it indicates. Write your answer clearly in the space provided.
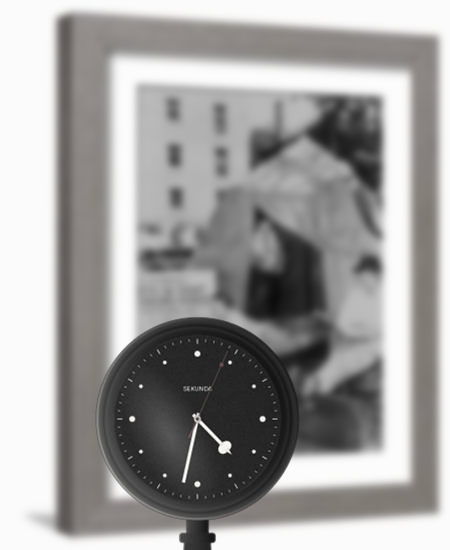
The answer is 4:32:04
